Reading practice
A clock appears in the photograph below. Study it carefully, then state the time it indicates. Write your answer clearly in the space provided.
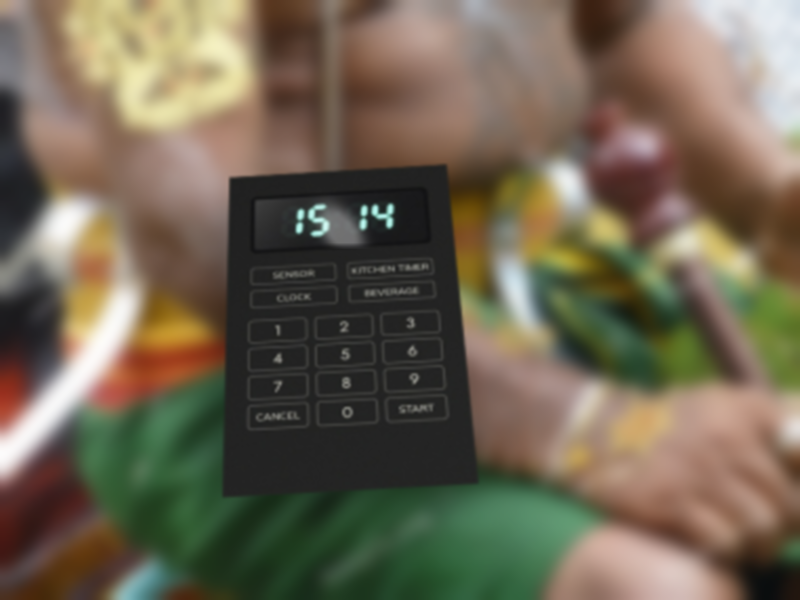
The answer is 15:14
